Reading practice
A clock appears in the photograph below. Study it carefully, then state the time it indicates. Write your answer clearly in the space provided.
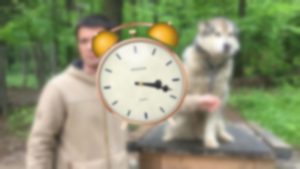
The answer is 3:18
